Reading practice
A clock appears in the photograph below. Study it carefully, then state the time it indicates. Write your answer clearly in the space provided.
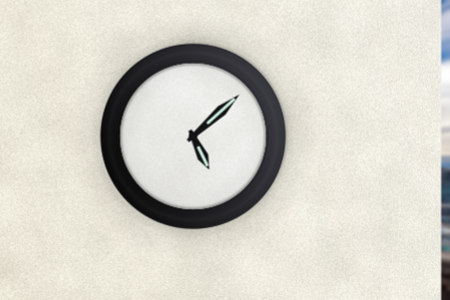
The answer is 5:08
